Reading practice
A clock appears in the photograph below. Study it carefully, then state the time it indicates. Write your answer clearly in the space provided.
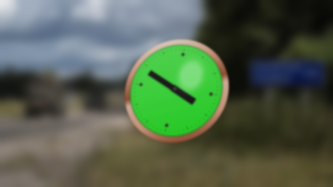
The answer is 3:49
